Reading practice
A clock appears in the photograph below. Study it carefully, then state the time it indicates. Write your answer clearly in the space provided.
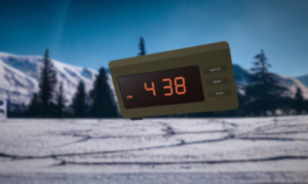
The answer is 4:38
